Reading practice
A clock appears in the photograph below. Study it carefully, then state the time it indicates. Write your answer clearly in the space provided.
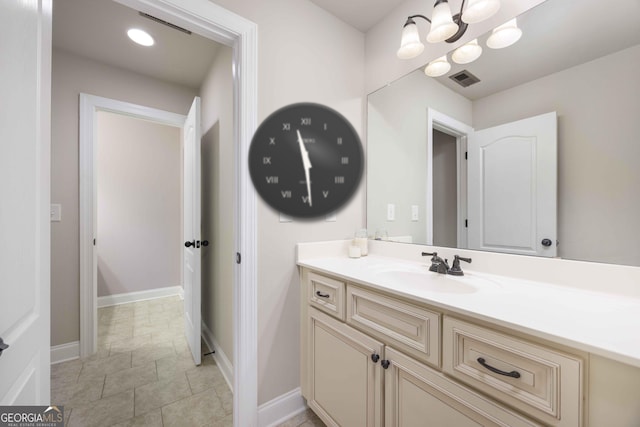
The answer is 11:29
